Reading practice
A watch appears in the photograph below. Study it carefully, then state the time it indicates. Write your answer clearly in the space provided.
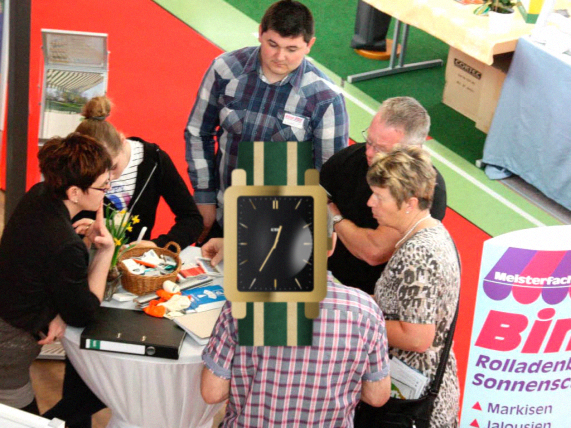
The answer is 12:35
